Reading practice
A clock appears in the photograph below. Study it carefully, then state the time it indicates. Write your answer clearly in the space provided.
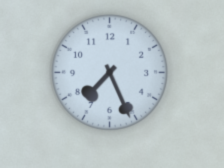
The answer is 7:26
